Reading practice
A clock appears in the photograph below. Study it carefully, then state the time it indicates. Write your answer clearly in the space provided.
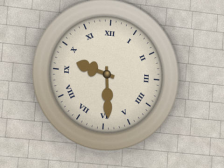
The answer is 9:29
